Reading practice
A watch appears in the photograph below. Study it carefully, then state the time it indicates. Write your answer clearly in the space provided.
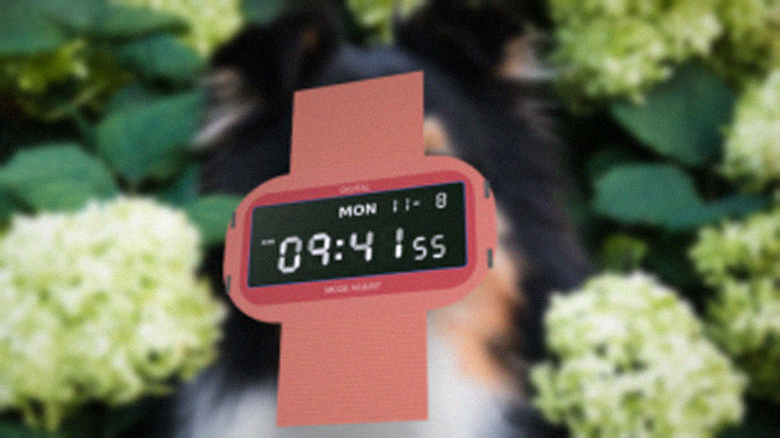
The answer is 9:41:55
